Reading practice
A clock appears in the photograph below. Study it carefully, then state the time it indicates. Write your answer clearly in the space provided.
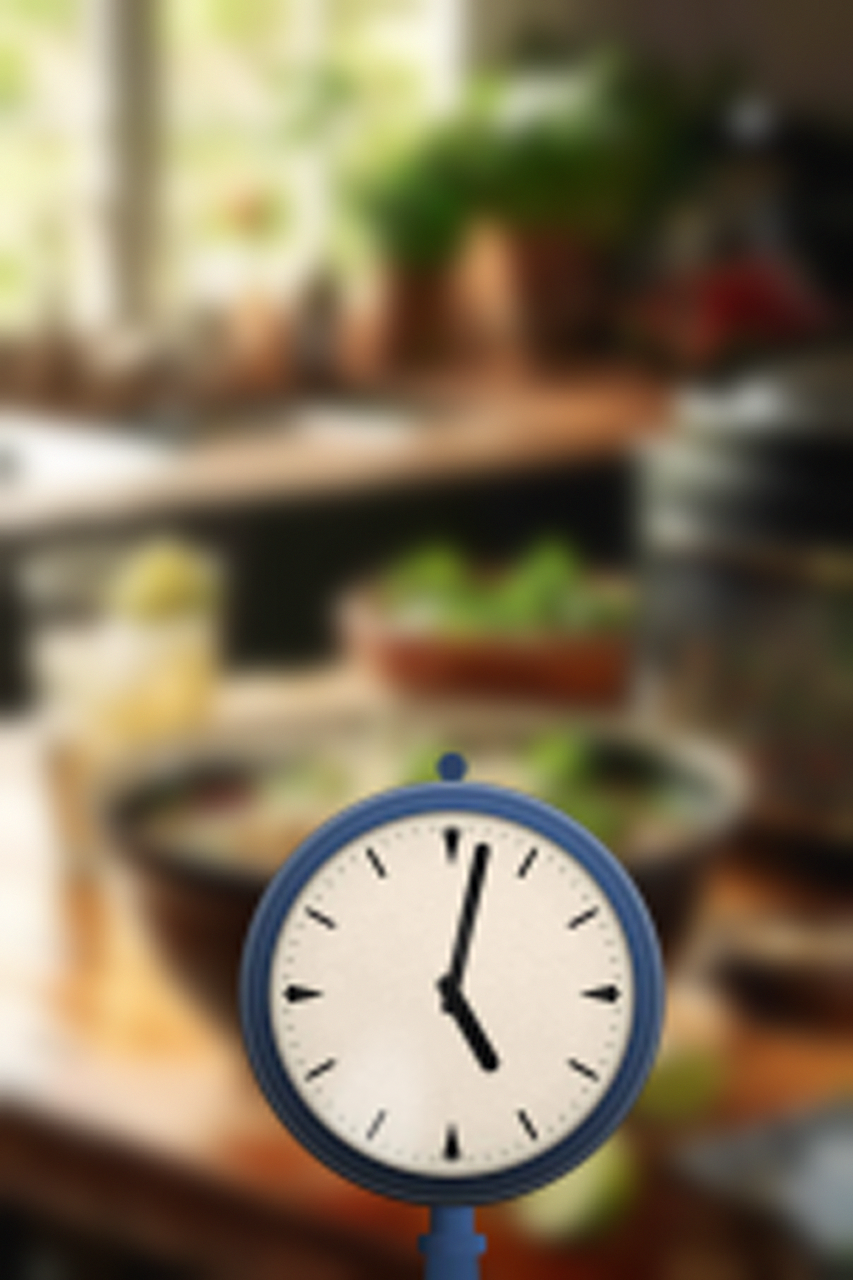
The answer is 5:02
